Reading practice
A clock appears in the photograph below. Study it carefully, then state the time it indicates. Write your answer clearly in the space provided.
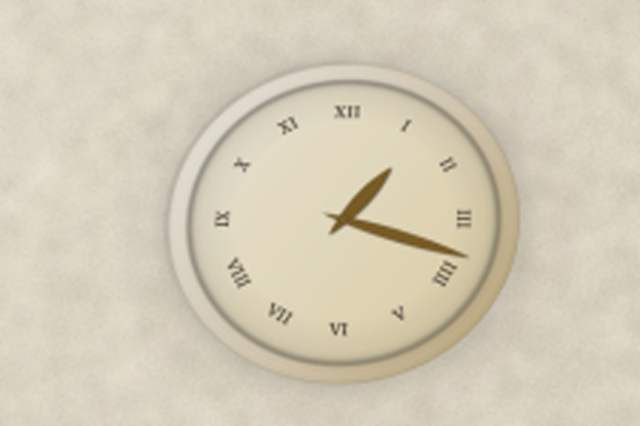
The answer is 1:18
